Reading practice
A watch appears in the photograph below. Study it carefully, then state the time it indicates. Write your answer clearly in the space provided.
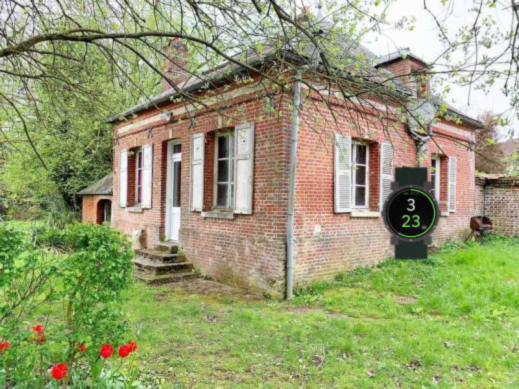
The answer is 3:23
